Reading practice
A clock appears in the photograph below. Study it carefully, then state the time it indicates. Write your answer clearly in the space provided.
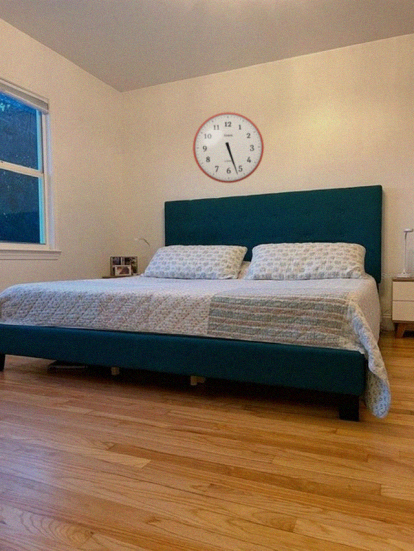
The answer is 5:27
